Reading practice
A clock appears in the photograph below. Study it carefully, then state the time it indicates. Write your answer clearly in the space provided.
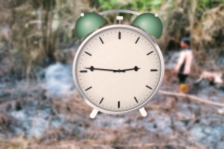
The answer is 2:46
